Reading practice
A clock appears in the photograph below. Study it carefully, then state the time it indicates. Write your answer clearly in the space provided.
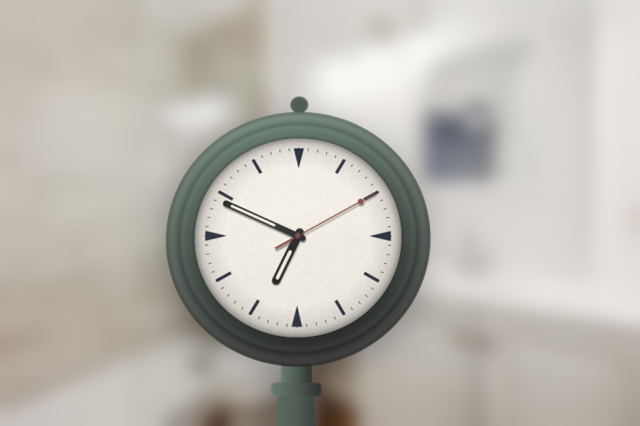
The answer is 6:49:10
